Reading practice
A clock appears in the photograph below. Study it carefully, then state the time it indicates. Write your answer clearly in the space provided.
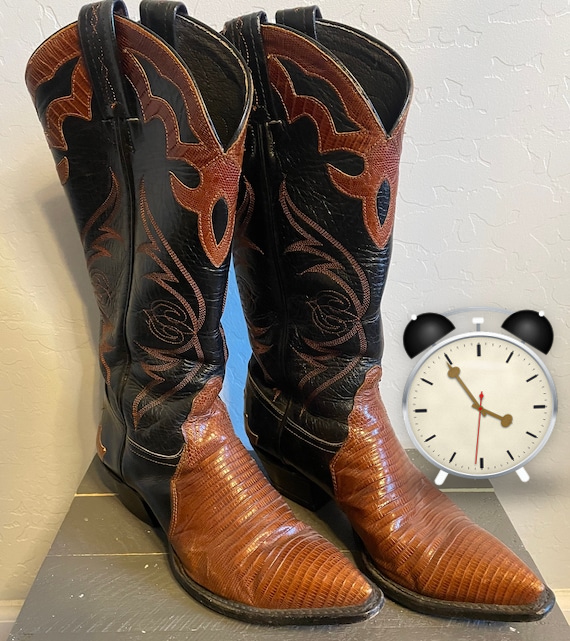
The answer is 3:54:31
